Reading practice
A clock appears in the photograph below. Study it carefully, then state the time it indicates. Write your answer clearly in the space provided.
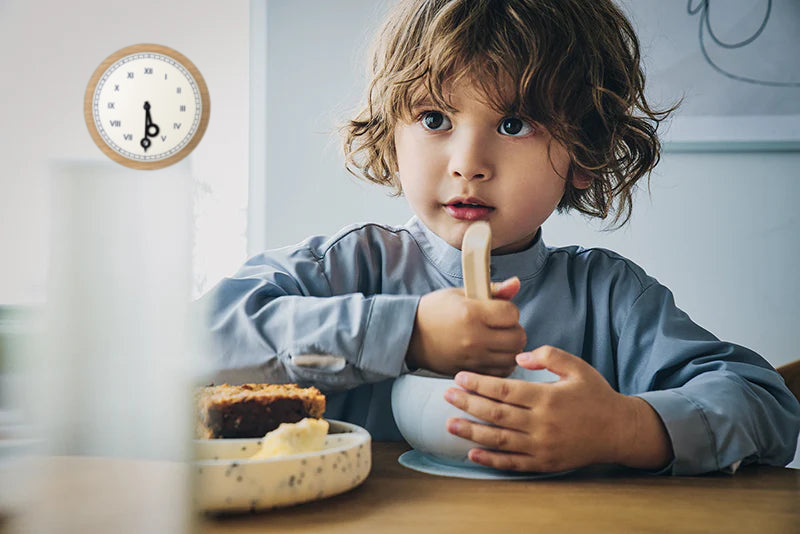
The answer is 5:30
